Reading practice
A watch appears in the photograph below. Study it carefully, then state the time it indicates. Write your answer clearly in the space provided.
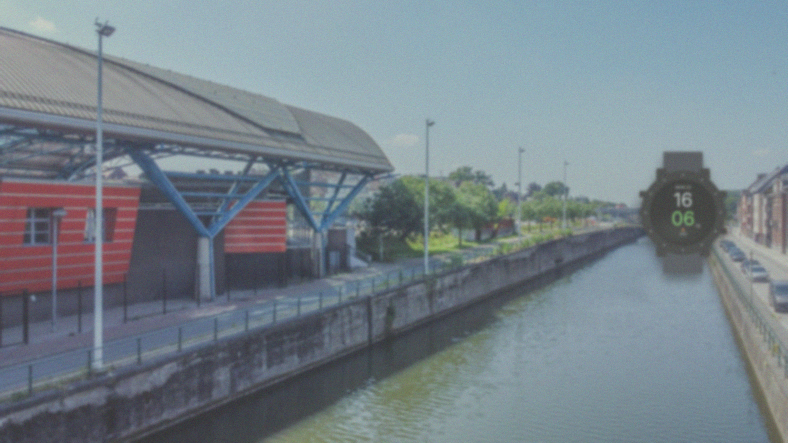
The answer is 16:06
